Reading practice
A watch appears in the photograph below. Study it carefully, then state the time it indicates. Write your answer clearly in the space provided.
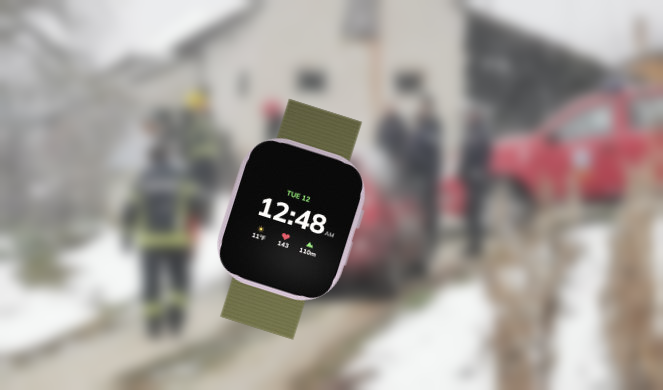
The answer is 12:48
